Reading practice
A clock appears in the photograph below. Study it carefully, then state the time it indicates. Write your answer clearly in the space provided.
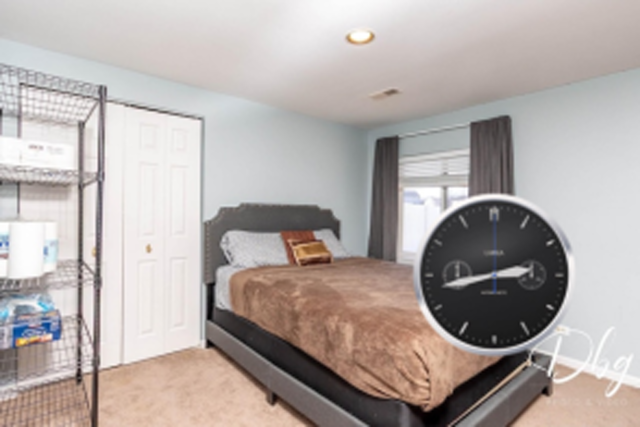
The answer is 2:43
